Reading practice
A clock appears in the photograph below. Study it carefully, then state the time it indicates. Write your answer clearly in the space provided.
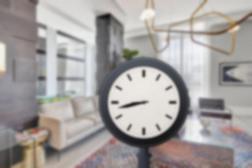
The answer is 8:43
